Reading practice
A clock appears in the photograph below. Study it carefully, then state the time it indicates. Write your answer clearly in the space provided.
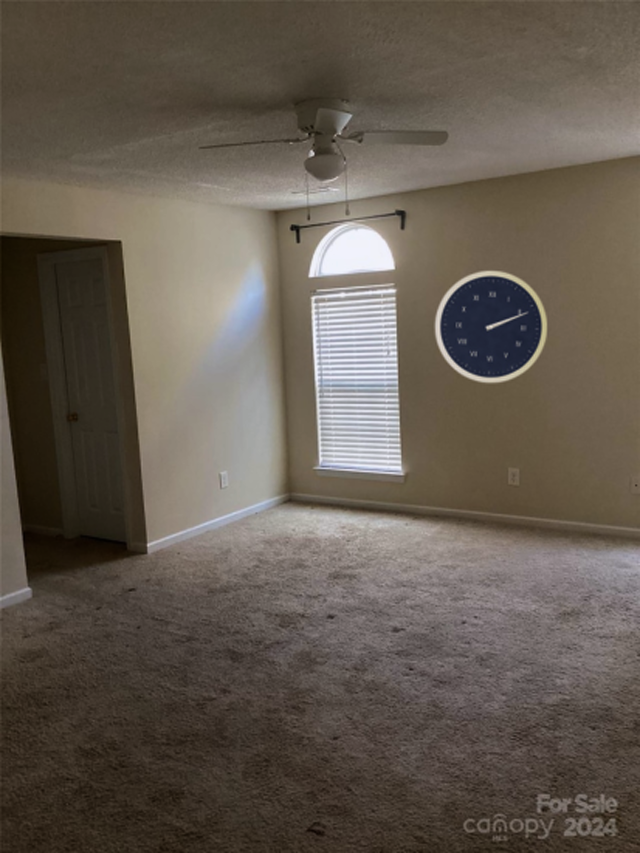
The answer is 2:11
